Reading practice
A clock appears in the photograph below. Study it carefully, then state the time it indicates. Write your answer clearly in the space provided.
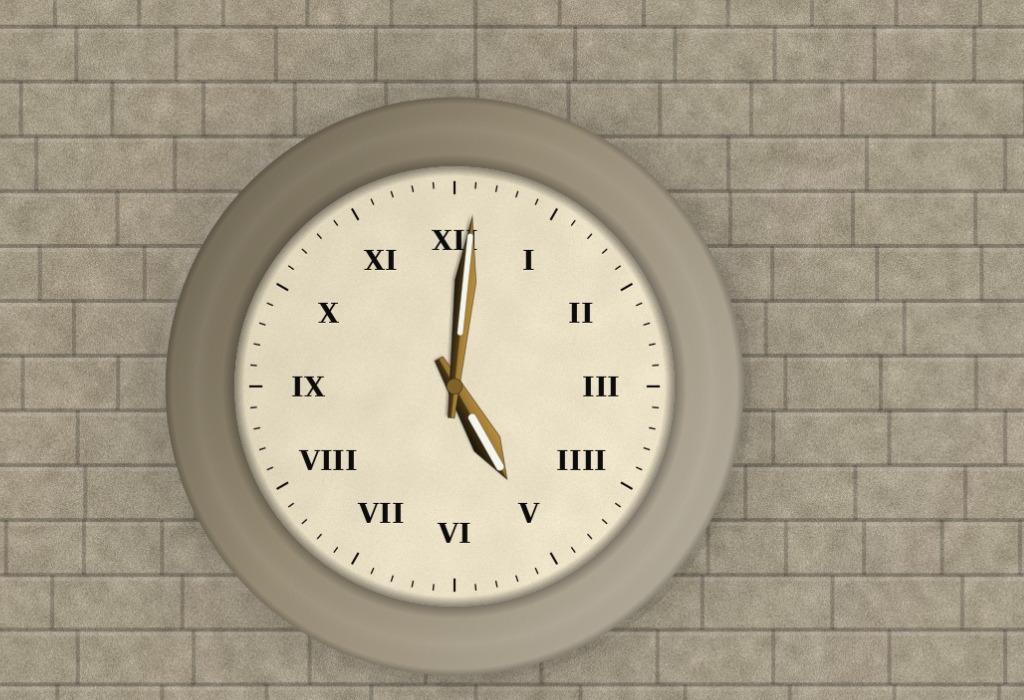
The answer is 5:01
